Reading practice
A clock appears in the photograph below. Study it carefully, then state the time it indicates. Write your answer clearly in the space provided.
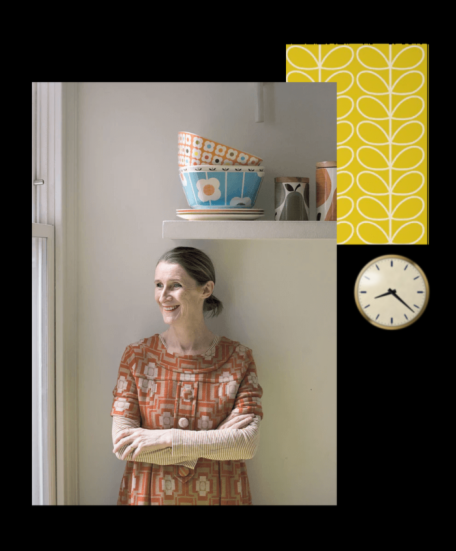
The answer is 8:22
